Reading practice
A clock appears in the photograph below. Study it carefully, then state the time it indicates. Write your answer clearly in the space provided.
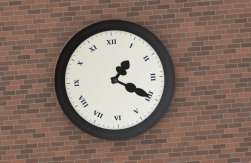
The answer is 1:20
